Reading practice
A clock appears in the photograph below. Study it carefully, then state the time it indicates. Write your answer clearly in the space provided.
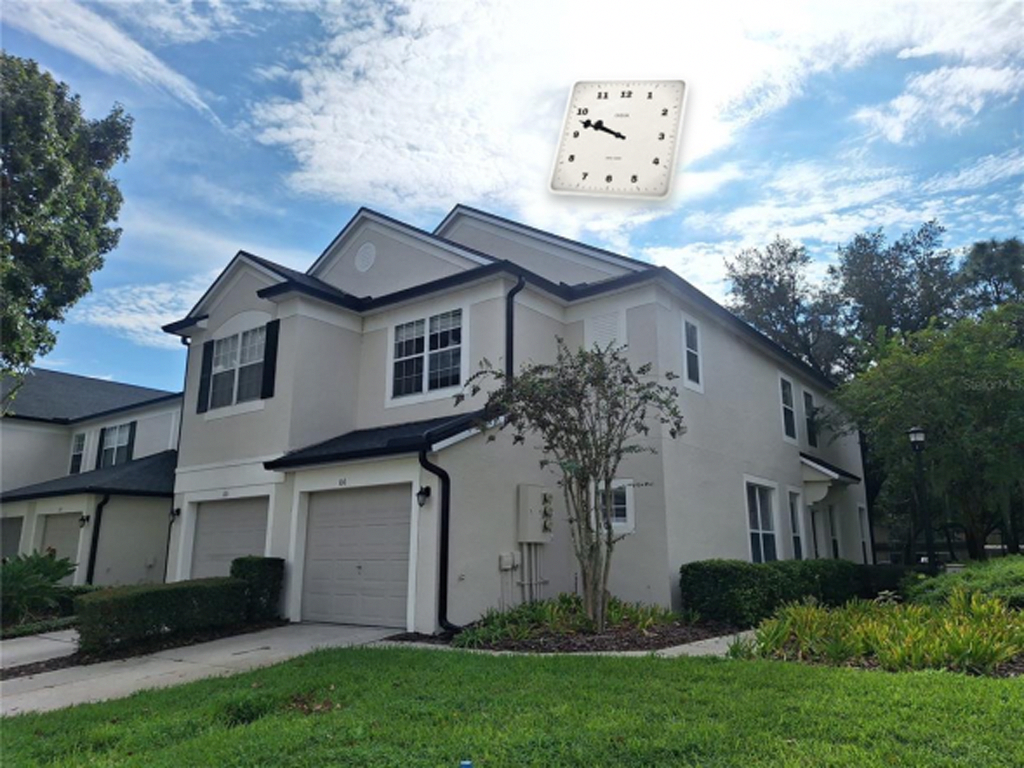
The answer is 9:48
